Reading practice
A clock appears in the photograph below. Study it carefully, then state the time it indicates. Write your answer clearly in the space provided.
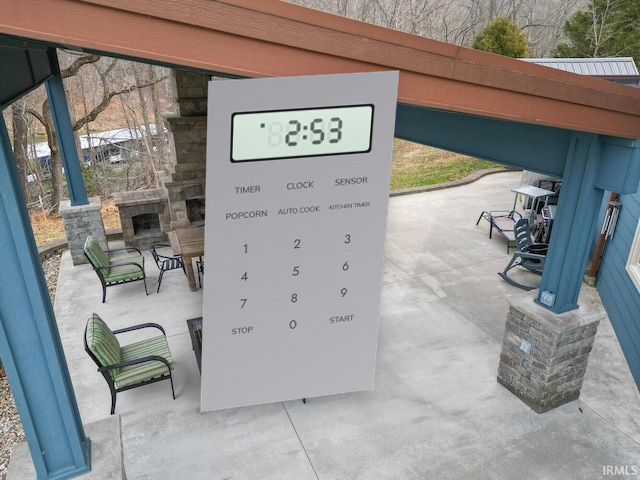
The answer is 2:53
